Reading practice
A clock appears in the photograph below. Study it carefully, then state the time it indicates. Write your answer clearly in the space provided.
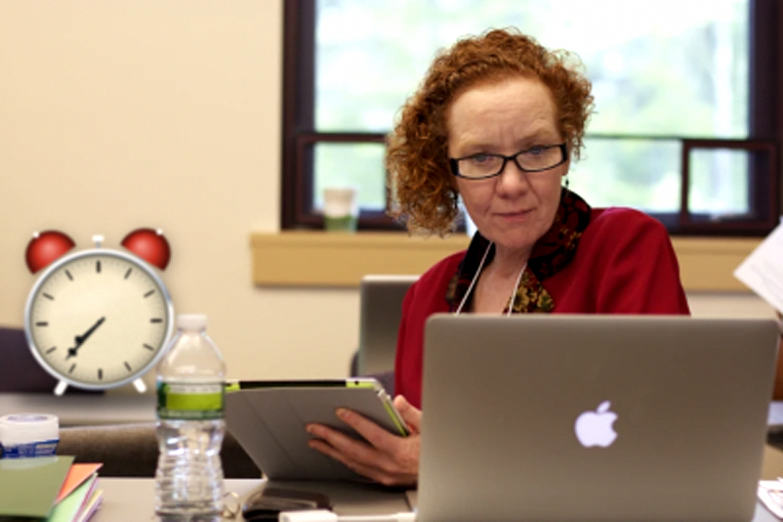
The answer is 7:37
